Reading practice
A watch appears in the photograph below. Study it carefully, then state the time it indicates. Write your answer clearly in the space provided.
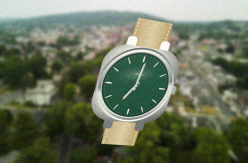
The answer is 7:01
